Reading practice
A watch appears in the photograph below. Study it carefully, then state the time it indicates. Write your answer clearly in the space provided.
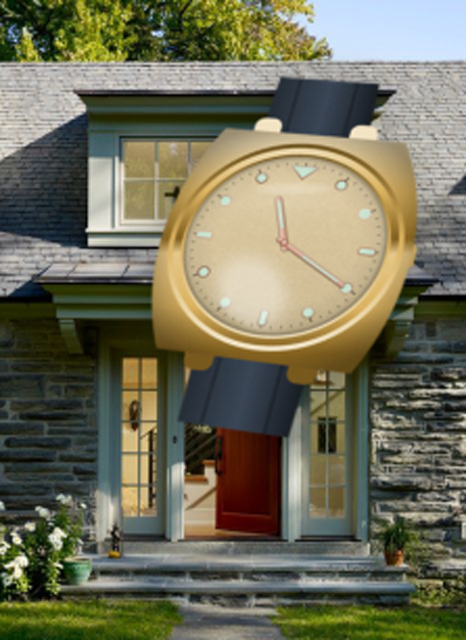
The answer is 11:20
